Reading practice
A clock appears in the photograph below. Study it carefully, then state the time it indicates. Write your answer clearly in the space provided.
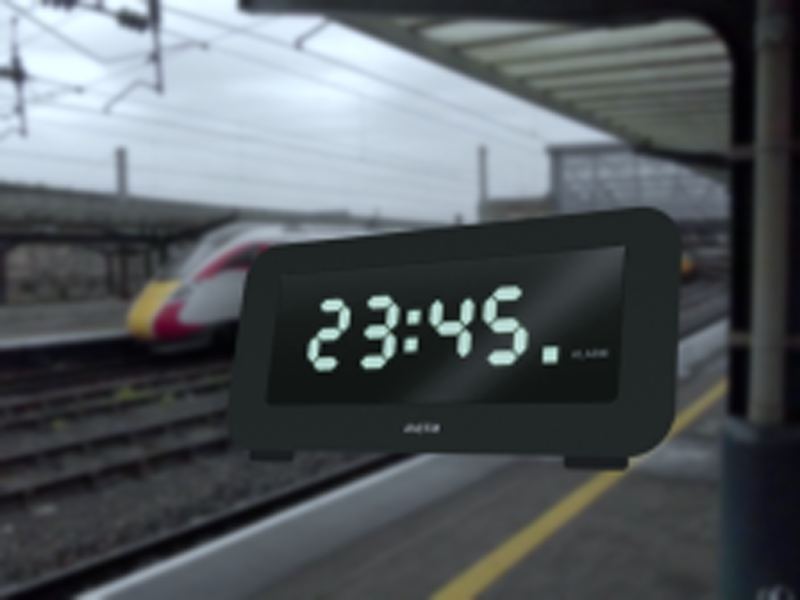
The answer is 23:45
